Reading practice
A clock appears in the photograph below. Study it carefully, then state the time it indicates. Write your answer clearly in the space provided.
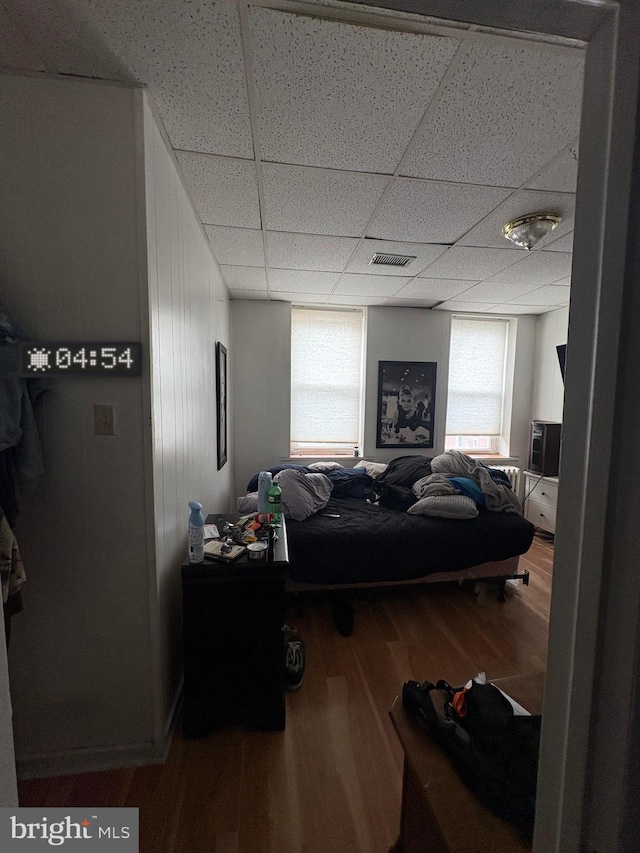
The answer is 4:54
